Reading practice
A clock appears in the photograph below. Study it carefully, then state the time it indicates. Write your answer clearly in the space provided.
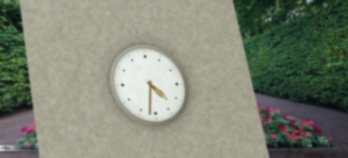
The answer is 4:32
